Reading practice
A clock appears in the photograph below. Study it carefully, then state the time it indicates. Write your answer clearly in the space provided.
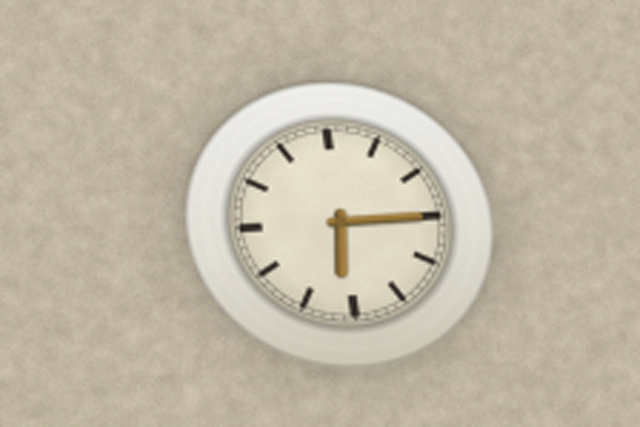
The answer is 6:15
